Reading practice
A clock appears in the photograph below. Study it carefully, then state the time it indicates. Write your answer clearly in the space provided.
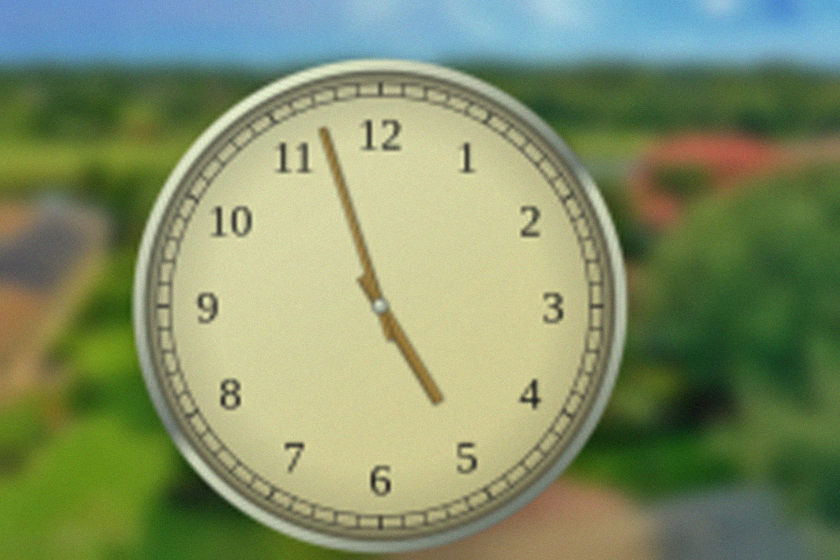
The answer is 4:57
